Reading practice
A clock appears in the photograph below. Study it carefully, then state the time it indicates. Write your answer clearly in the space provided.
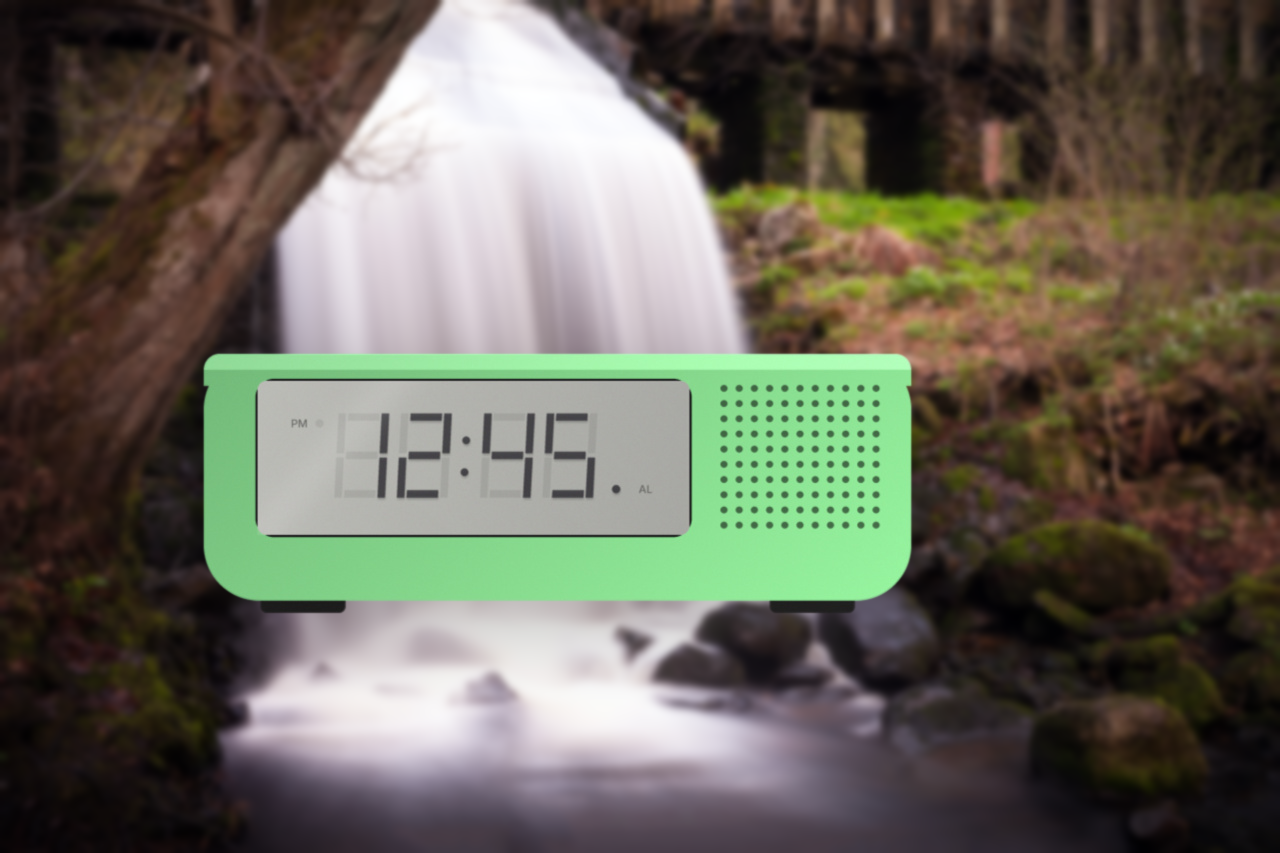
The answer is 12:45
